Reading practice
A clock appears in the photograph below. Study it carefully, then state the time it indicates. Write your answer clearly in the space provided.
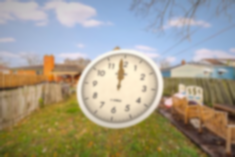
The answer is 11:59
